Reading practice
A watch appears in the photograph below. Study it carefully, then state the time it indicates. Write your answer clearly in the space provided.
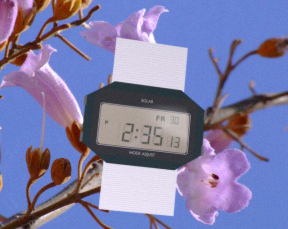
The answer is 2:35:13
